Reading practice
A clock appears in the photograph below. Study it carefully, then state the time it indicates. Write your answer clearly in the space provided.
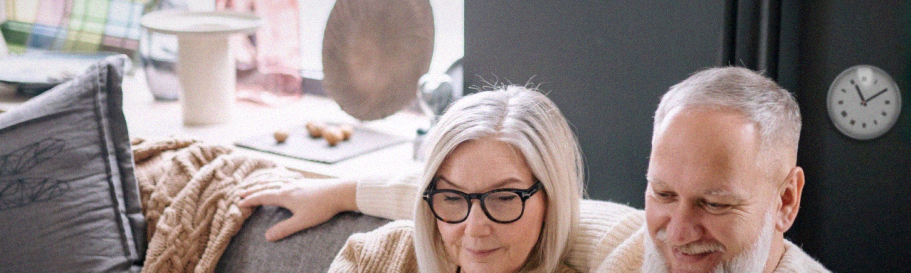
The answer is 11:10
